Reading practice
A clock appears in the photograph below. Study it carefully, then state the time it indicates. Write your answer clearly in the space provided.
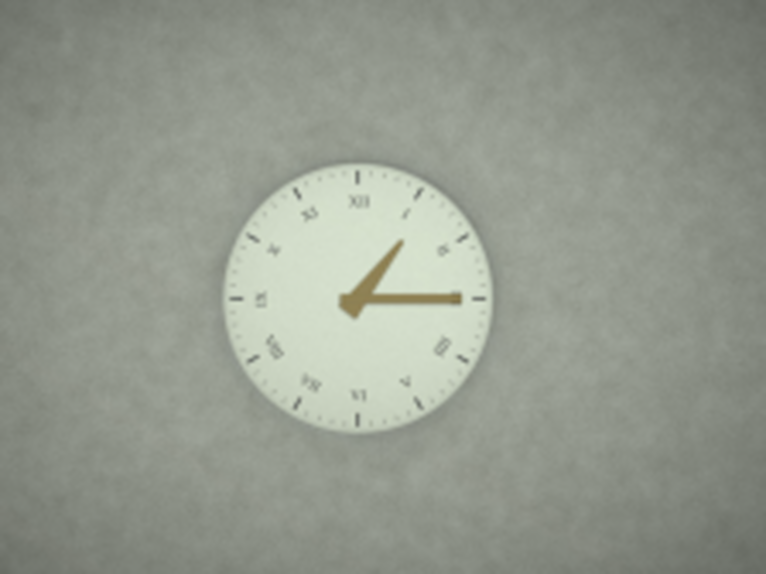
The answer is 1:15
